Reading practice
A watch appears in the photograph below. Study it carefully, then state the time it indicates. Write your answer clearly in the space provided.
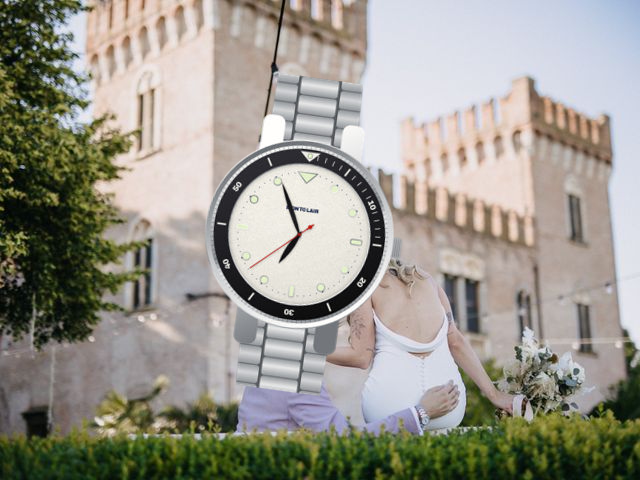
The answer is 6:55:38
